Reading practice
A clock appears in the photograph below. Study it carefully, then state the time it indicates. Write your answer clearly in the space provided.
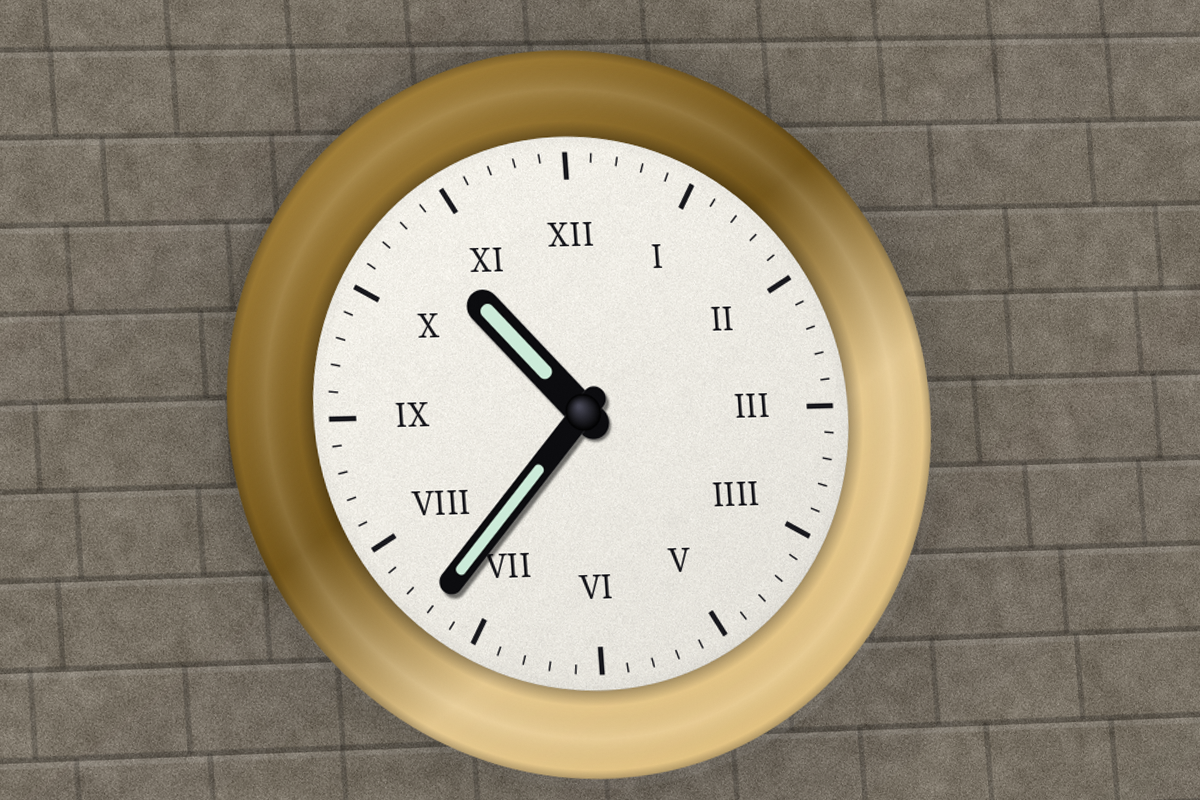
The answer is 10:37
